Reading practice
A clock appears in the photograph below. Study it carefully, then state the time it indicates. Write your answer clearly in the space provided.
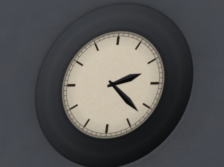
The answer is 2:22
